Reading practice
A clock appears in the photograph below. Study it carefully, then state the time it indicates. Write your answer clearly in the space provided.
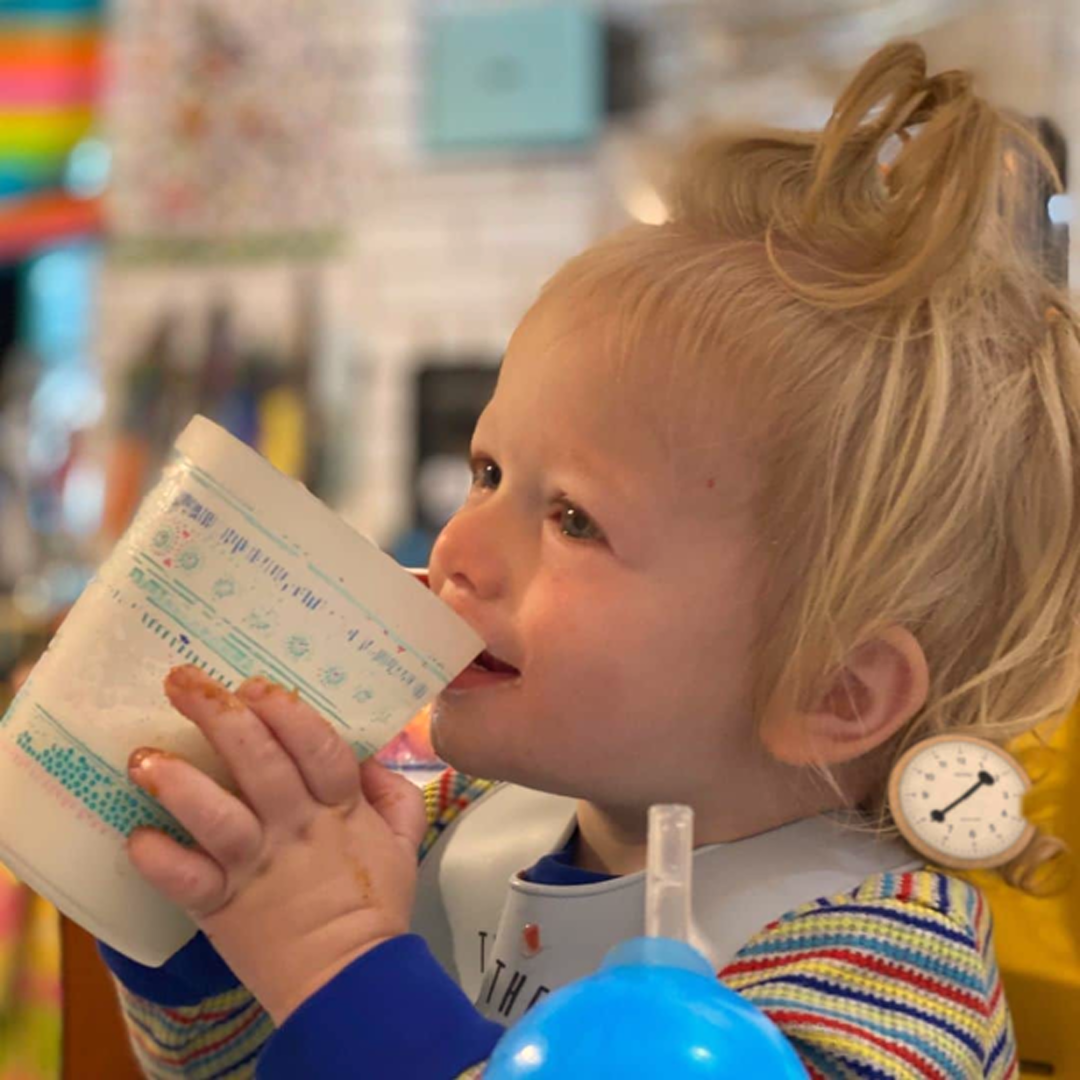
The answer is 1:39
